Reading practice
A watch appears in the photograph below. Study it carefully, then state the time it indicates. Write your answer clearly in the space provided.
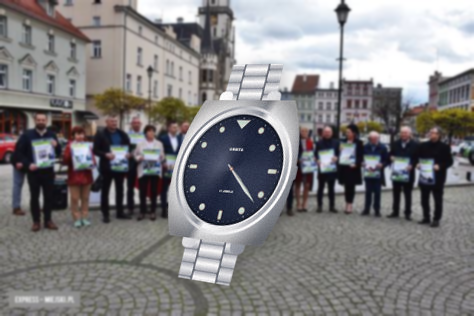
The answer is 4:22
